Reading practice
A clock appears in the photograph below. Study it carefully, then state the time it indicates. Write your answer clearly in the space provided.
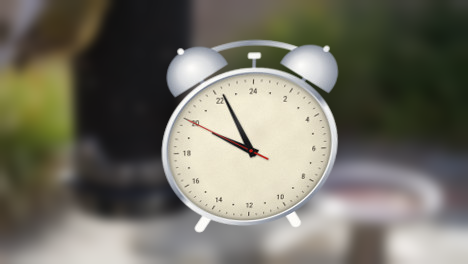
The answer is 19:55:50
